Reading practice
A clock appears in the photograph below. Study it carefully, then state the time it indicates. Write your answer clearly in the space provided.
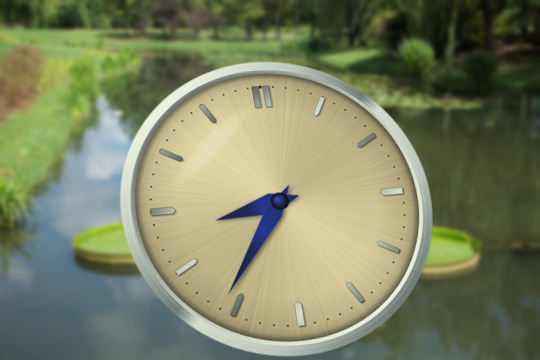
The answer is 8:36
